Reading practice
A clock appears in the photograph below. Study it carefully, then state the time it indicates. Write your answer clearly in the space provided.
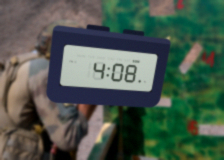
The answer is 4:08
